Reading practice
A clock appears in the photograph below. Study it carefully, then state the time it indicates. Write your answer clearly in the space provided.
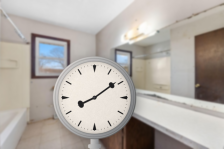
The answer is 8:09
